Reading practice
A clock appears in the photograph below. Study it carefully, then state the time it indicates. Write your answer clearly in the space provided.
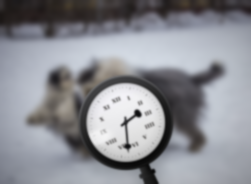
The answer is 2:33
